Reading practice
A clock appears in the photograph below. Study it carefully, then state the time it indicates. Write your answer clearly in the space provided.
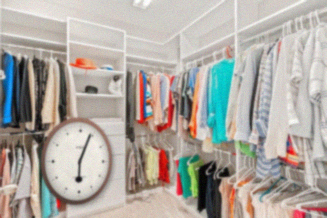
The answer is 6:04
